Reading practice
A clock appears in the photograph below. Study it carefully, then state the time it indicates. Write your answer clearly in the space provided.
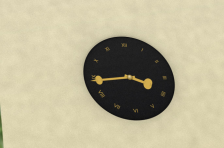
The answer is 3:44
